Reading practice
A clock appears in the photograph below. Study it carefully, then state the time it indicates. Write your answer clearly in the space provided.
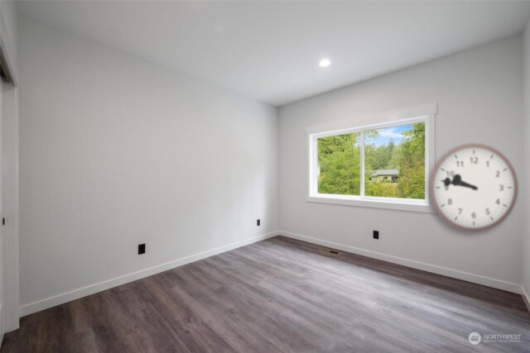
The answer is 9:47
